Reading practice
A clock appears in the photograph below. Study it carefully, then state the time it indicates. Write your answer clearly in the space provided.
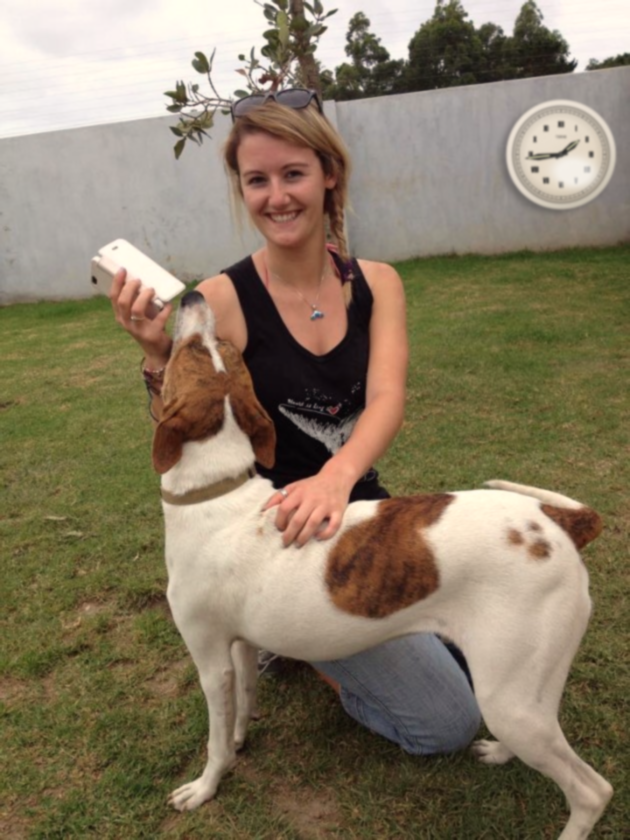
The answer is 1:44
